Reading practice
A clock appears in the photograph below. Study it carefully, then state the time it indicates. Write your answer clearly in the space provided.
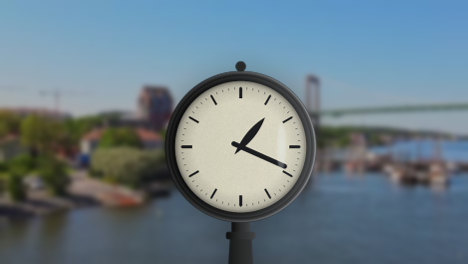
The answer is 1:19
